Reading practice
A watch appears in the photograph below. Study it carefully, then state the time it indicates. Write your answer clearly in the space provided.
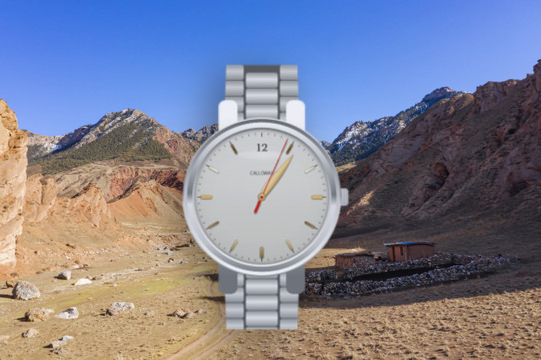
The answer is 1:06:04
